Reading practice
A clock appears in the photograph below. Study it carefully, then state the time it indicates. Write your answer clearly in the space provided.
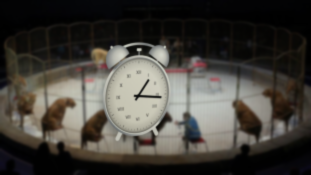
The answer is 1:16
